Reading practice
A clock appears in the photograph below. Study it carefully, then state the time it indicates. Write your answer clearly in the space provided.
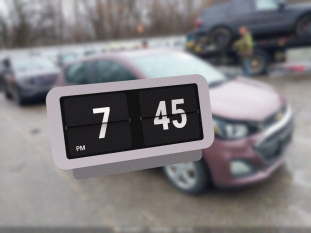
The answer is 7:45
